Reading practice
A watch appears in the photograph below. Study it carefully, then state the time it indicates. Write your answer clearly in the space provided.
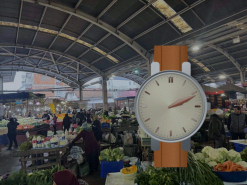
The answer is 2:11
